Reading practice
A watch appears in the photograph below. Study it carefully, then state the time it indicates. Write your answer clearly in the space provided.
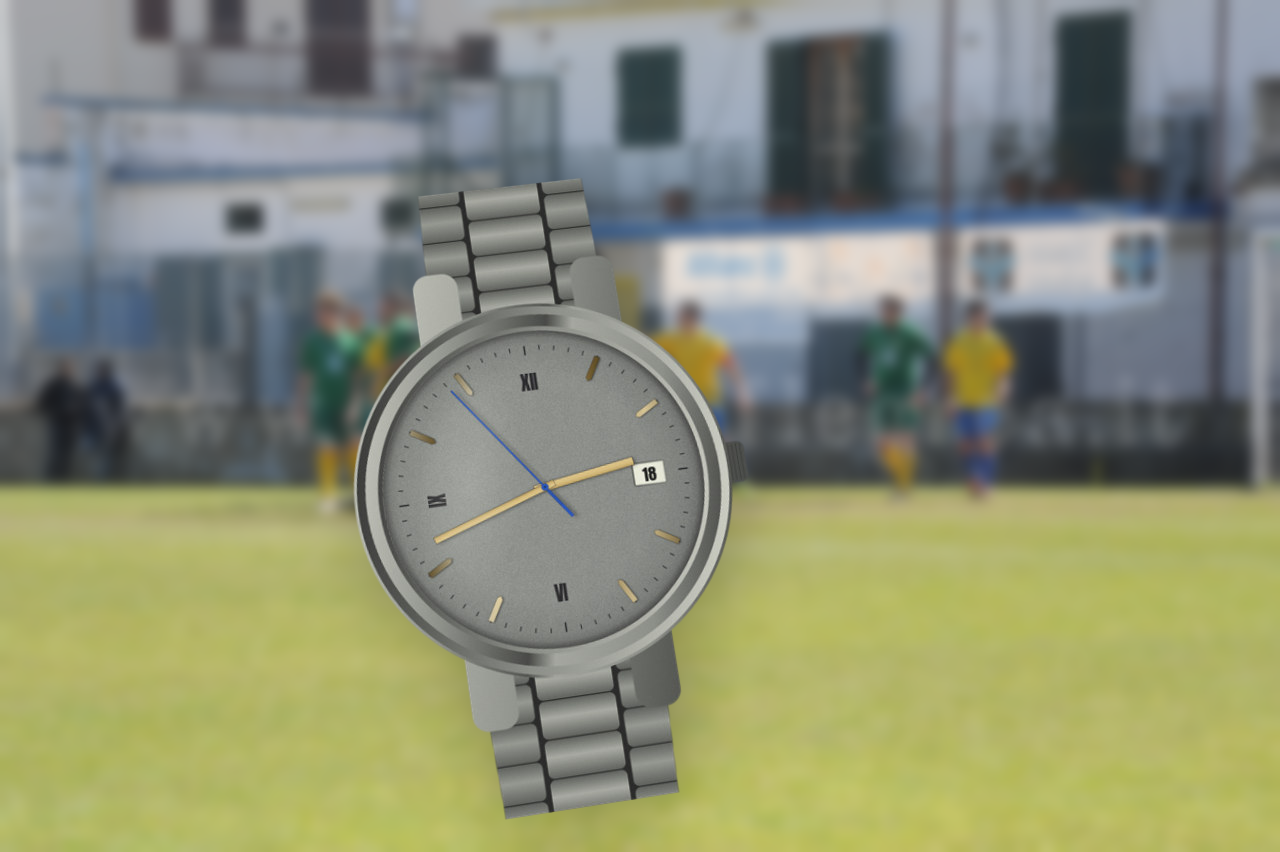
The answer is 2:41:54
